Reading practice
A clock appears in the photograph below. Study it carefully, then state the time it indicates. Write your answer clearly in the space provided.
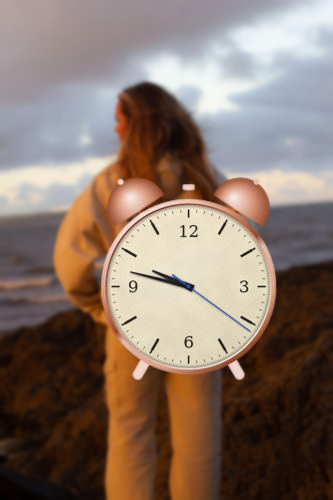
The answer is 9:47:21
